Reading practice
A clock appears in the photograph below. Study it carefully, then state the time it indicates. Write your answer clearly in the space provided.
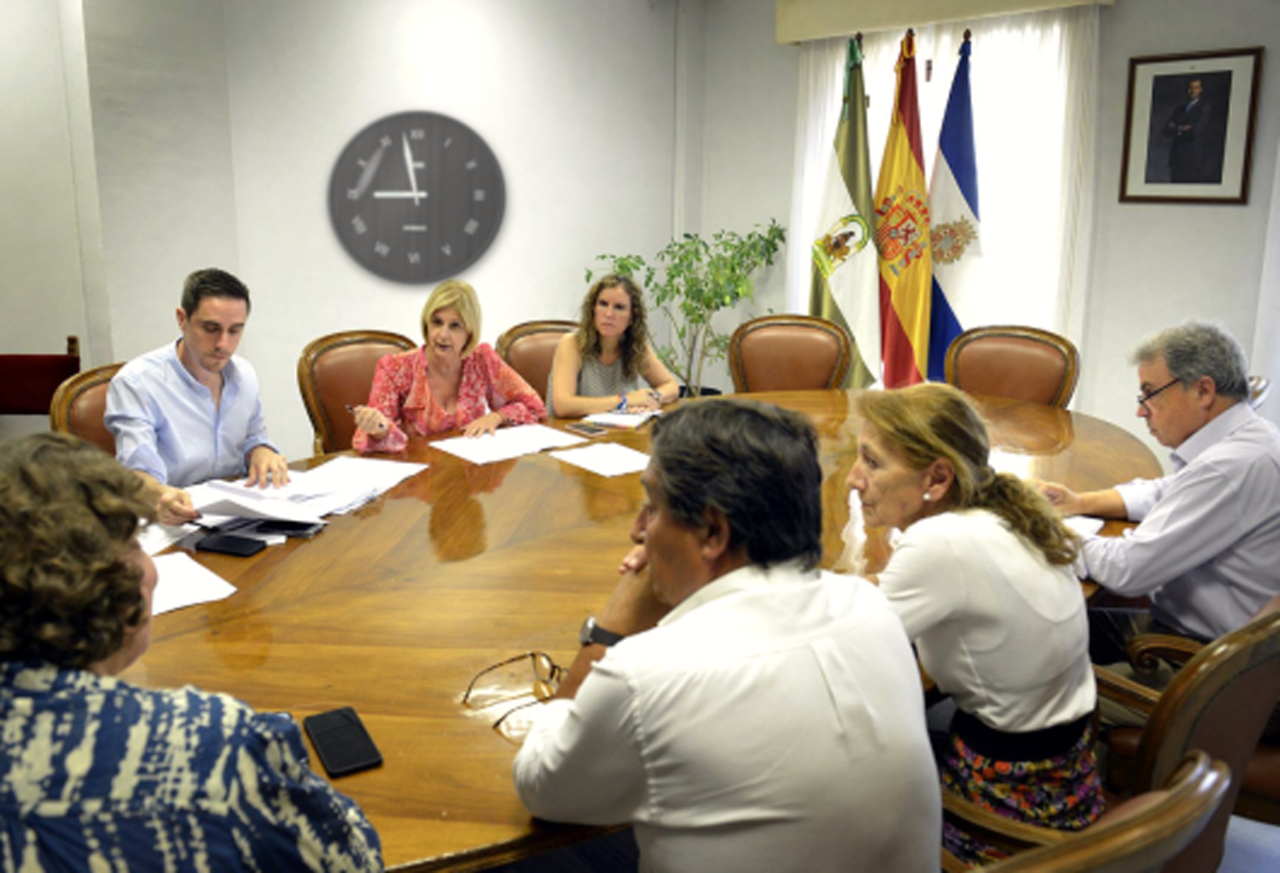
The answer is 8:58
